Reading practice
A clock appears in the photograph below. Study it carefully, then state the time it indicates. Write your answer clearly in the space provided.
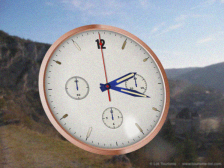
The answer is 2:18
